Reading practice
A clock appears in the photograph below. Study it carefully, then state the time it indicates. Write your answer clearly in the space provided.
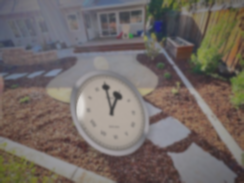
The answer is 12:59
